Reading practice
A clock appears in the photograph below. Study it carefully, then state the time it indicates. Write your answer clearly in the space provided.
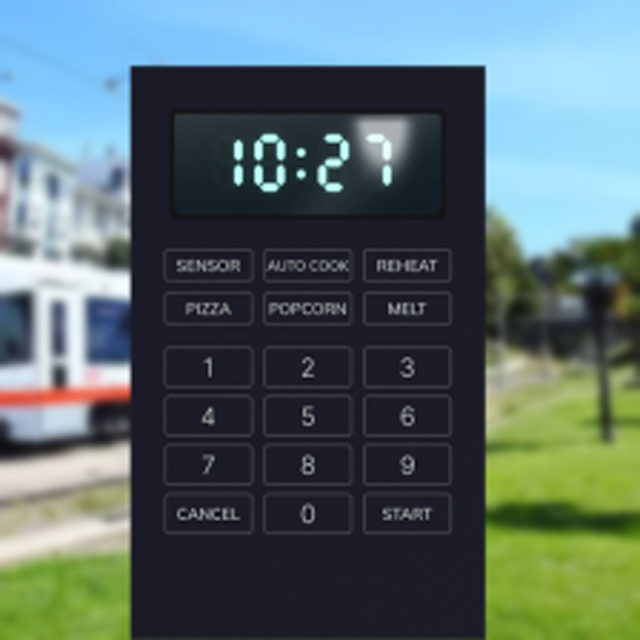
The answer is 10:27
